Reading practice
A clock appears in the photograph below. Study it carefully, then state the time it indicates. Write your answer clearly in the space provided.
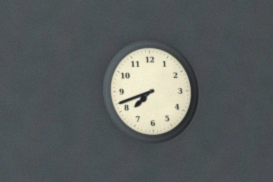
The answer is 7:42
